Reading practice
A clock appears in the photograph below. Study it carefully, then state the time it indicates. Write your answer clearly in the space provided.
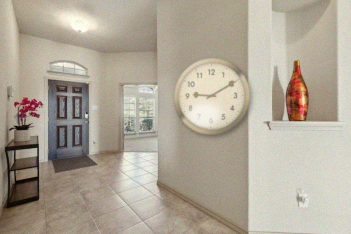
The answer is 9:10
